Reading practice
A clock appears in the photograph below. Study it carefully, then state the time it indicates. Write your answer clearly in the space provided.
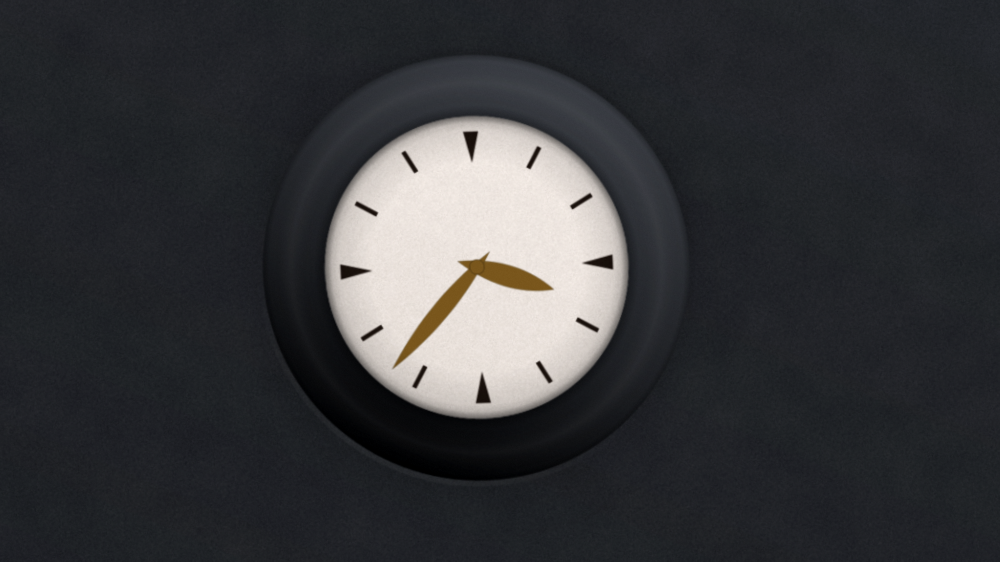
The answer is 3:37
